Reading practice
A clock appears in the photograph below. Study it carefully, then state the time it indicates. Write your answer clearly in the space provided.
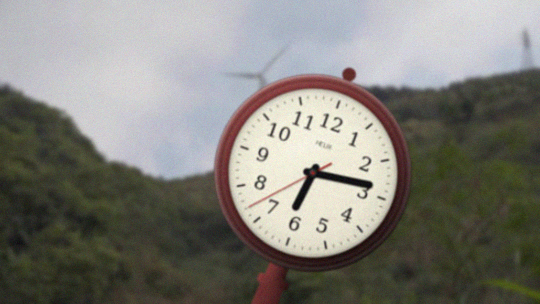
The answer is 6:13:37
